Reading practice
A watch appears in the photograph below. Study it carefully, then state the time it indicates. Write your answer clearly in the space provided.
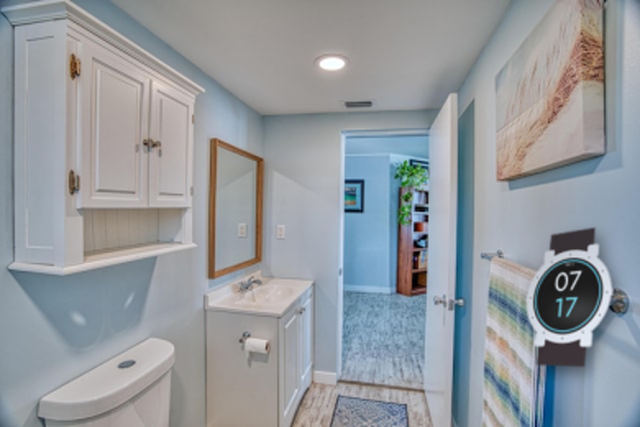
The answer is 7:17
